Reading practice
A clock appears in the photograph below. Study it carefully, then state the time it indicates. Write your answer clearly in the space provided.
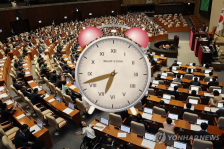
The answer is 6:42
